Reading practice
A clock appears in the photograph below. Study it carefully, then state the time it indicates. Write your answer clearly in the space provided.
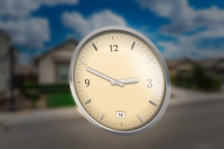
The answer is 2:49
